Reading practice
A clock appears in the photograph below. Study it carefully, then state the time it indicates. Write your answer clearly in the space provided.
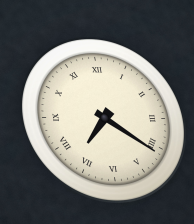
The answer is 7:21
